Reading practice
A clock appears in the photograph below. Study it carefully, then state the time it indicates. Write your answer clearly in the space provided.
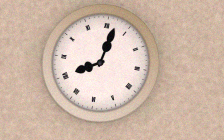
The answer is 8:02
